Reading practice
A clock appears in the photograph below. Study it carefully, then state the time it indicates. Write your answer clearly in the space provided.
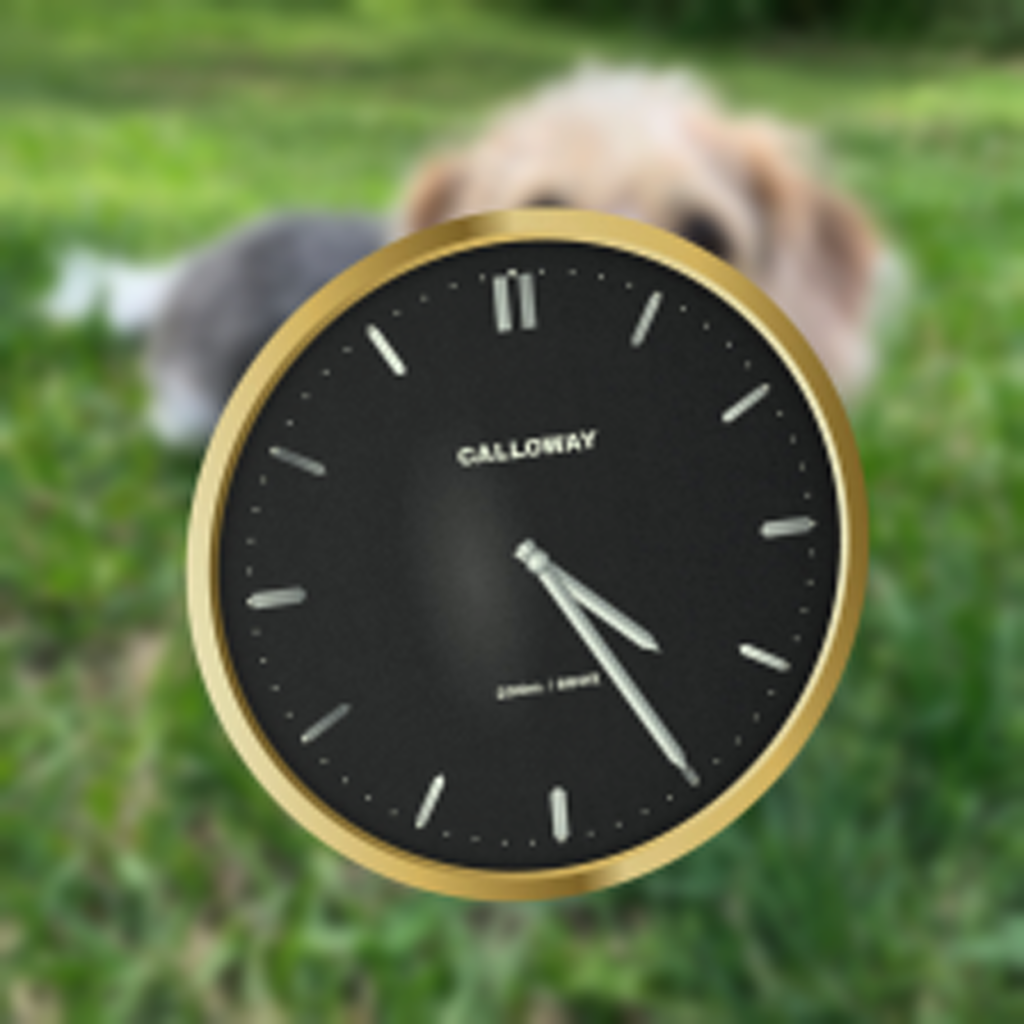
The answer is 4:25
